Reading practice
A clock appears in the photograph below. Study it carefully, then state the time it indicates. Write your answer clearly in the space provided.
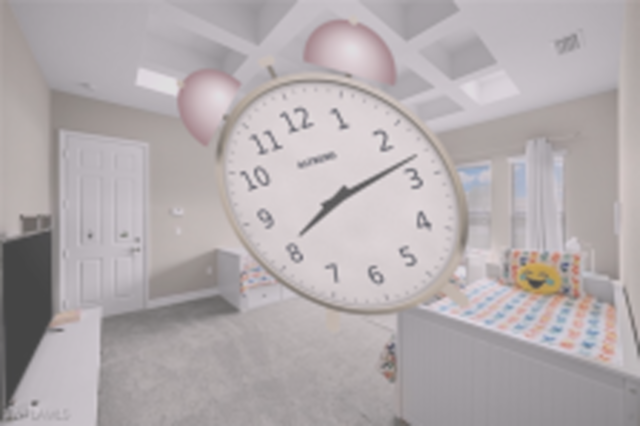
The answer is 8:13
